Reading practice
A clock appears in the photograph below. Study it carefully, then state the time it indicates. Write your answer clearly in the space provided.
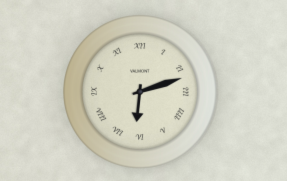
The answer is 6:12
